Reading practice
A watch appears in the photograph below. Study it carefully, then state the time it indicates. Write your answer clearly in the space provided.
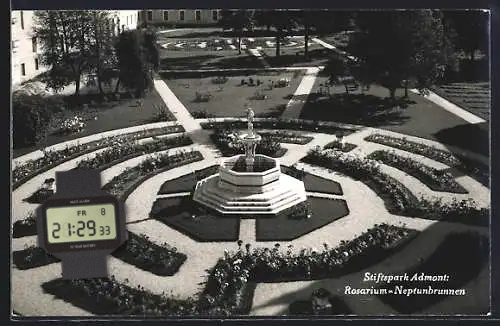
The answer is 21:29:33
